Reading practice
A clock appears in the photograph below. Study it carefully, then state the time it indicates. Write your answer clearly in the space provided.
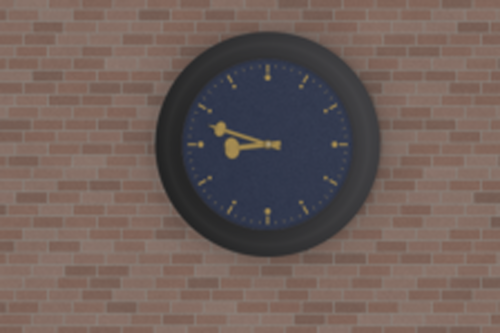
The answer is 8:48
